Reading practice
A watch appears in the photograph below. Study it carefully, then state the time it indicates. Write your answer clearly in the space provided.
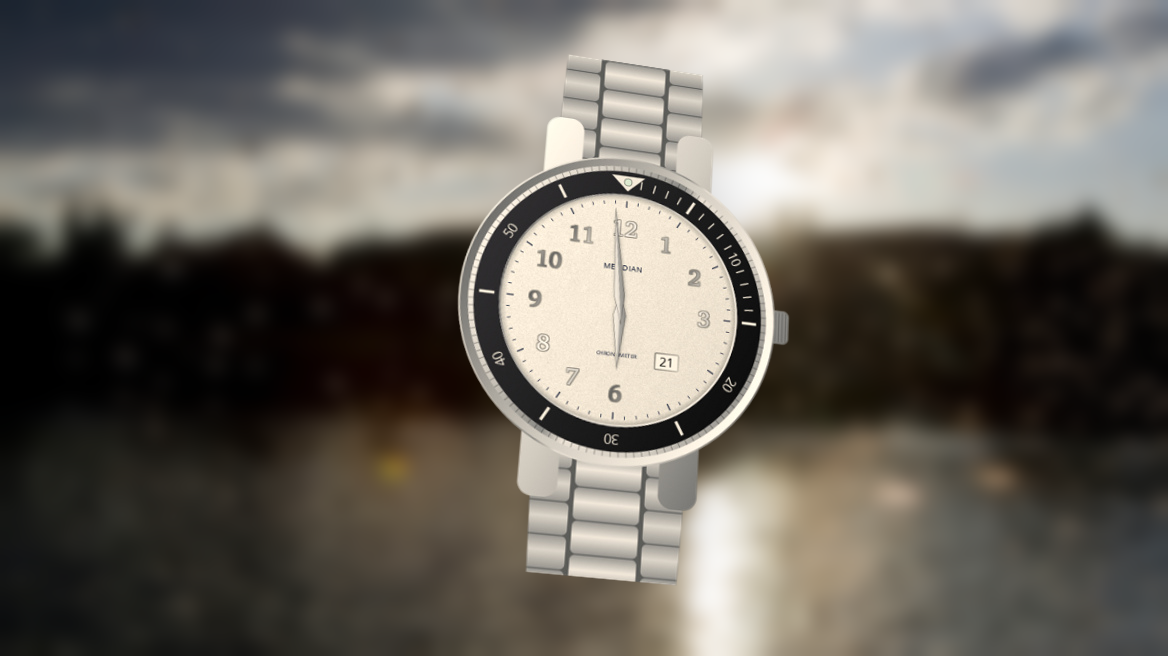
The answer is 5:59
